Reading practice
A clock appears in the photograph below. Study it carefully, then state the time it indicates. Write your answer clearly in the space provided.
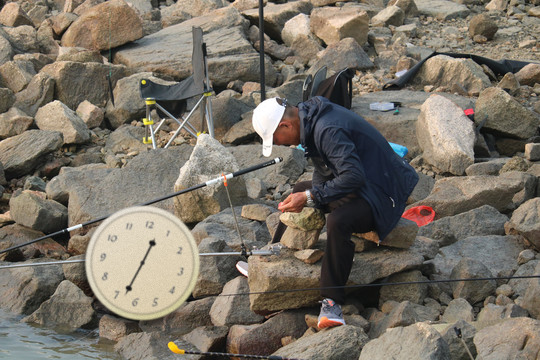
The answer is 12:33
